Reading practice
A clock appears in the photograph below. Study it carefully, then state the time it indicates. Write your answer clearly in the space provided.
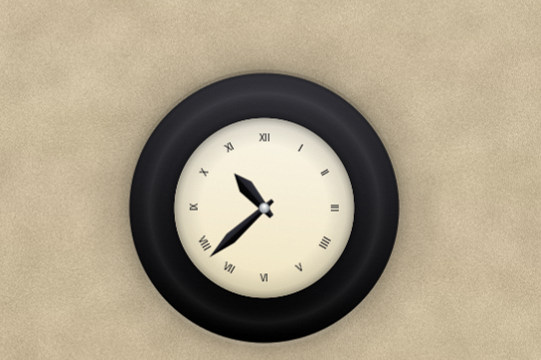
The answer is 10:38
